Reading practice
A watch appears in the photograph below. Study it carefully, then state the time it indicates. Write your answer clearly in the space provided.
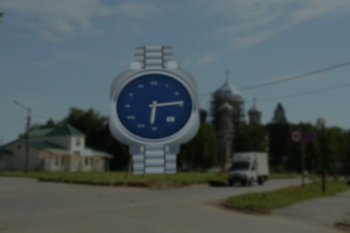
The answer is 6:14
